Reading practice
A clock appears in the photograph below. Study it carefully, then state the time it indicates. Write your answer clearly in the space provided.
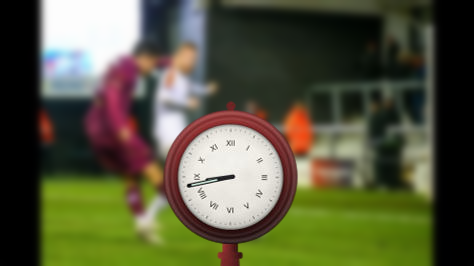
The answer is 8:43
